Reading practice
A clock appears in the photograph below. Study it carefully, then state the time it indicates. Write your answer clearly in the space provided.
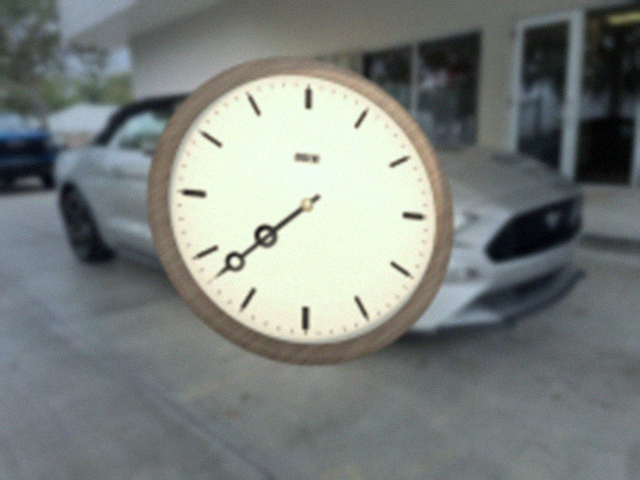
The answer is 7:38
